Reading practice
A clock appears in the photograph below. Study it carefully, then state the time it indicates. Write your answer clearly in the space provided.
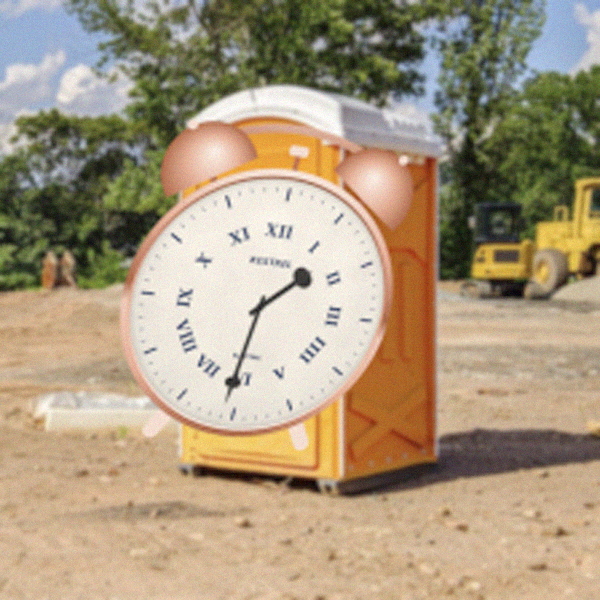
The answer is 1:31
